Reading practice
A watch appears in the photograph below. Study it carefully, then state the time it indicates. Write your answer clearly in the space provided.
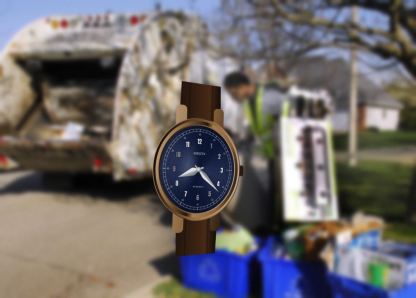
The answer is 8:22
